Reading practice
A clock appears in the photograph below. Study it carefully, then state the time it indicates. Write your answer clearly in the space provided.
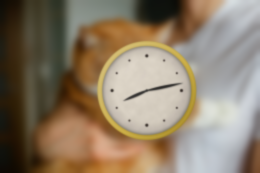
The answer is 8:13
